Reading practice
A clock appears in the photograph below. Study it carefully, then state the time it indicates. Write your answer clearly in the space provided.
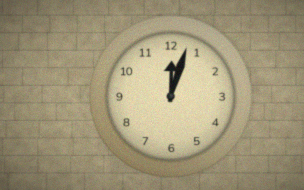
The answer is 12:03
